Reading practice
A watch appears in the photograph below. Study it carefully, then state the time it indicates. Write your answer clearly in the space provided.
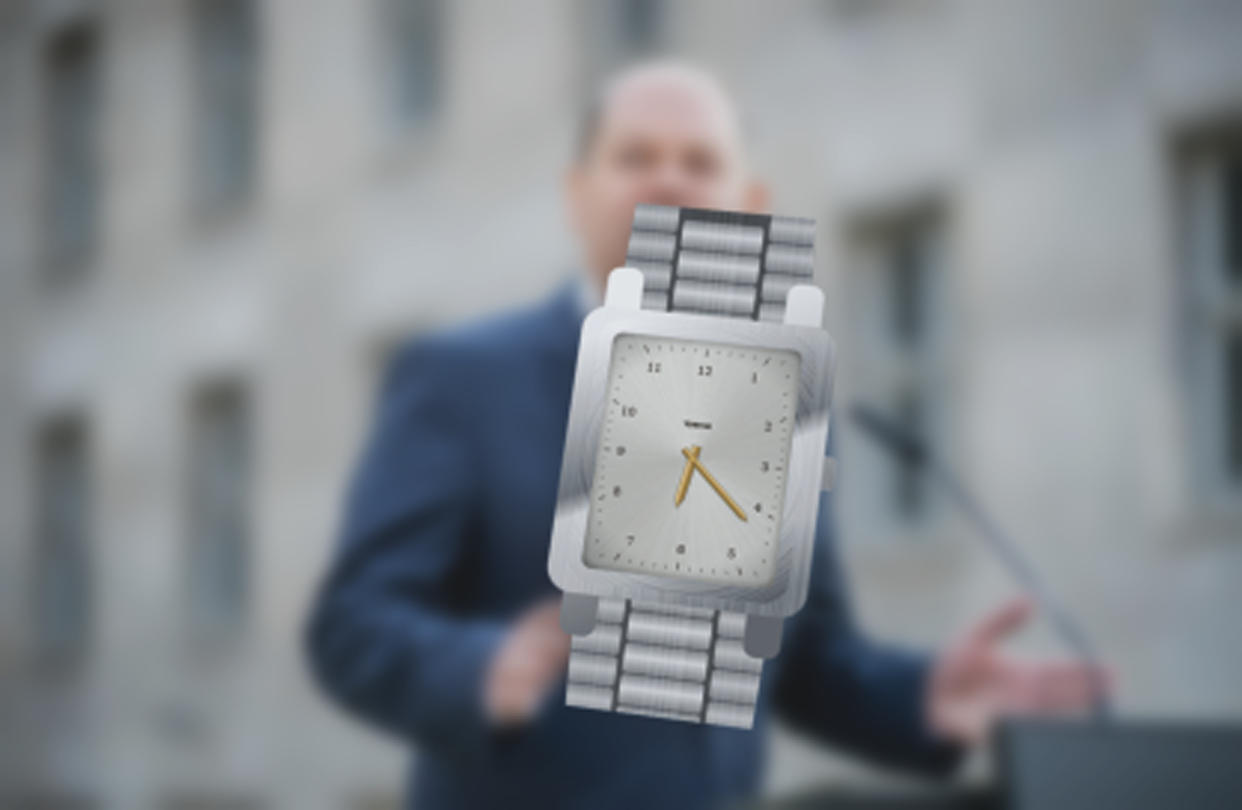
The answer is 6:22
